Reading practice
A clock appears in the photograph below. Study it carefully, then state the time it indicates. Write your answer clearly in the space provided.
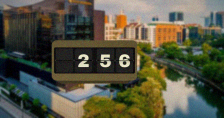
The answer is 2:56
